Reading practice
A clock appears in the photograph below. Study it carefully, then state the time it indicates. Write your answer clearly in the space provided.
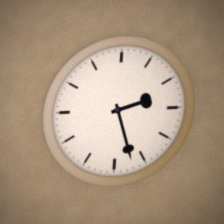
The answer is 2:27
